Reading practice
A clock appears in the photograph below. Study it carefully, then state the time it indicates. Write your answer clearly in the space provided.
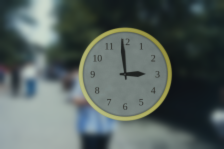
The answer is 2:59
